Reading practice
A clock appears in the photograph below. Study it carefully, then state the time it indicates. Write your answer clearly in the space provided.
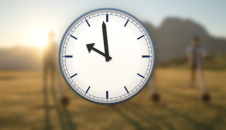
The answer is 9:59
